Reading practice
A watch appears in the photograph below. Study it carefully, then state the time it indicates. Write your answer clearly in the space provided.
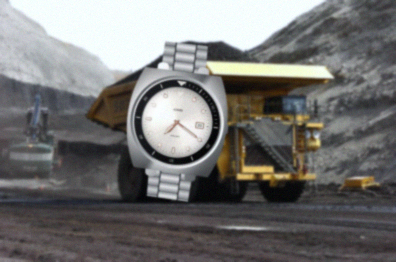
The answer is 7:20
